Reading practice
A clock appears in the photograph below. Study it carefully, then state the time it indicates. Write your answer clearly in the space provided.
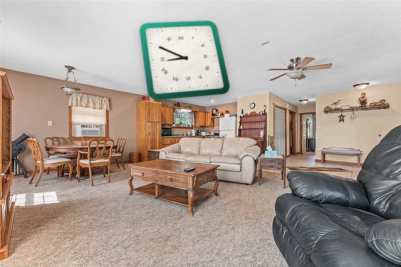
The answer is 8:50
